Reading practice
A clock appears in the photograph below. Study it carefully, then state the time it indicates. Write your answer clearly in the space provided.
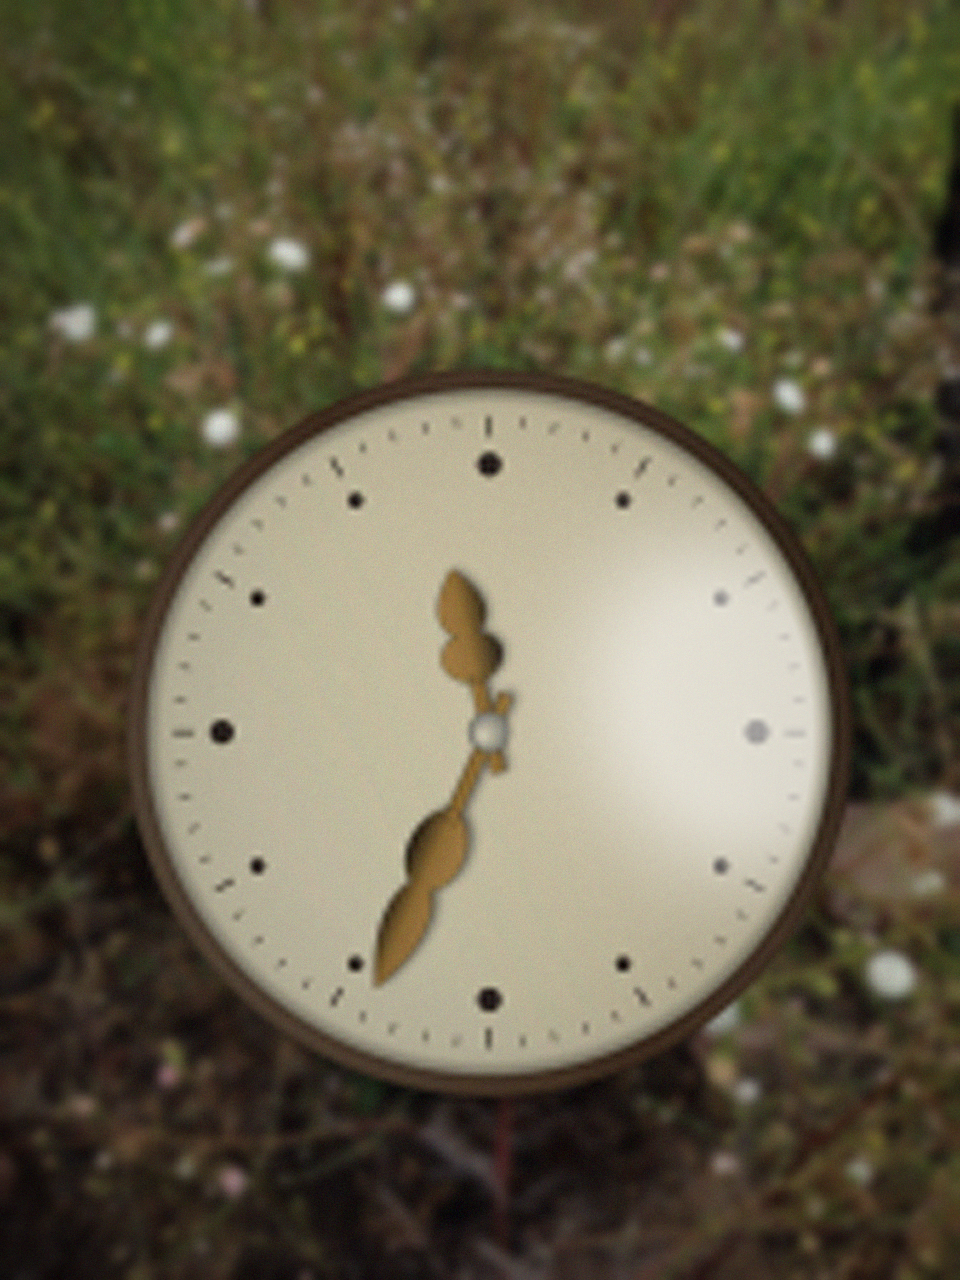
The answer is 11:34
